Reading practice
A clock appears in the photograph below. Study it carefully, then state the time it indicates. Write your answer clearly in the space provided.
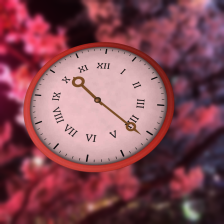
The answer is 10:21
